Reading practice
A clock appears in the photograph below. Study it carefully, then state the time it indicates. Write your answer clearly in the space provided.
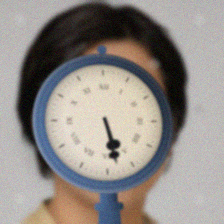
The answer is 5:28
